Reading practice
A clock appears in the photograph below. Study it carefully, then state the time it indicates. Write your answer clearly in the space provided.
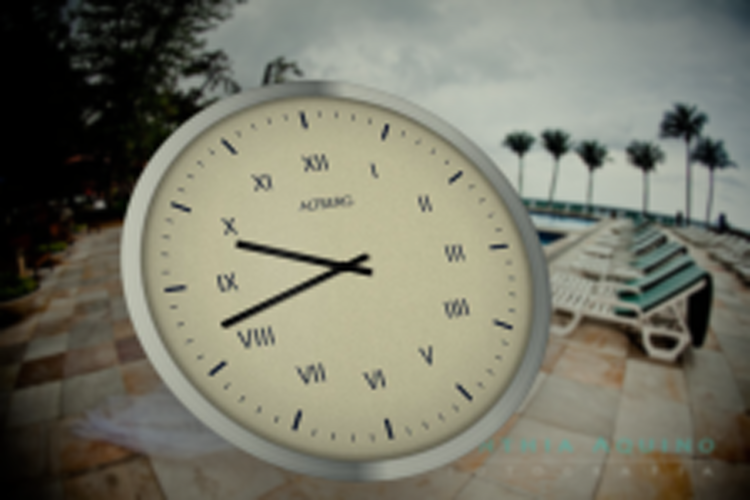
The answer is 9:42
